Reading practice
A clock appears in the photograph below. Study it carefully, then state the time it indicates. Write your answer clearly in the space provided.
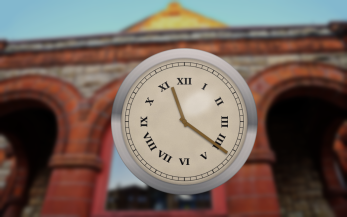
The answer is 11:21
